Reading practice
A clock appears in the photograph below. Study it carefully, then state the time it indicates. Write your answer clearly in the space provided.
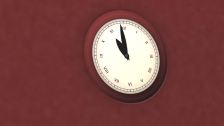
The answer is 10:59
